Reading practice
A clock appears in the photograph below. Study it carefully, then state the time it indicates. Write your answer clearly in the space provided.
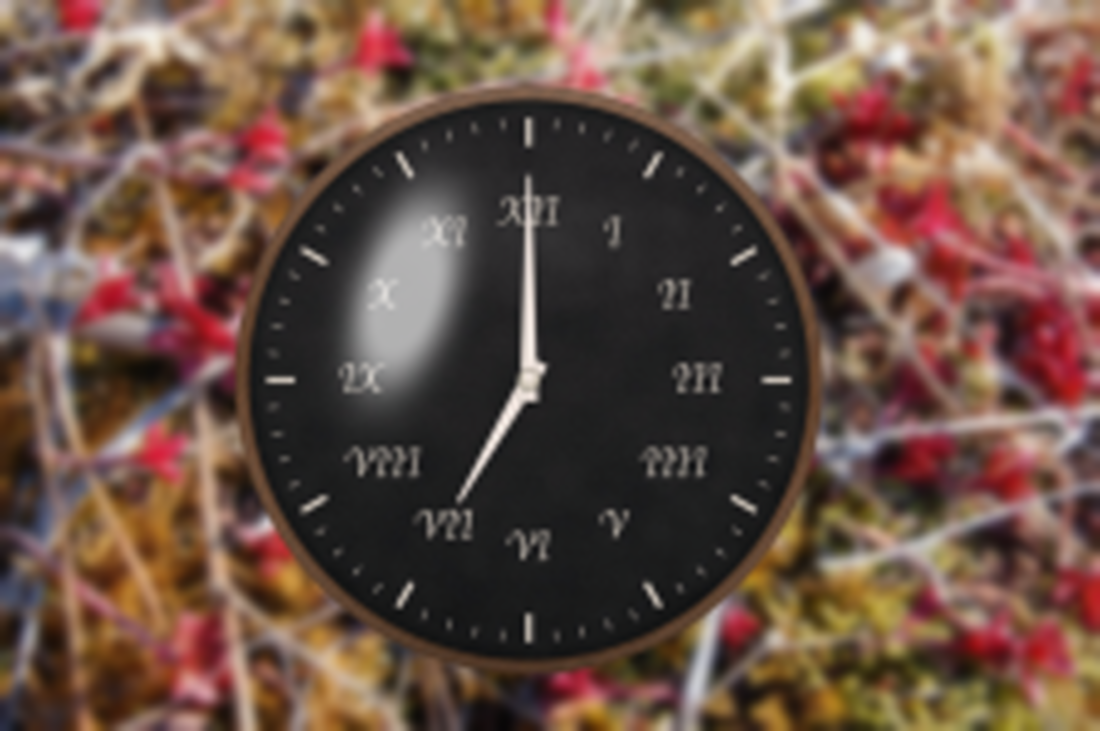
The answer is 7:00
